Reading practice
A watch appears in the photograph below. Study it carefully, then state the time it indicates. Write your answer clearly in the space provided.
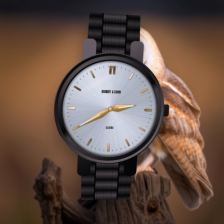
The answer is 2:40
